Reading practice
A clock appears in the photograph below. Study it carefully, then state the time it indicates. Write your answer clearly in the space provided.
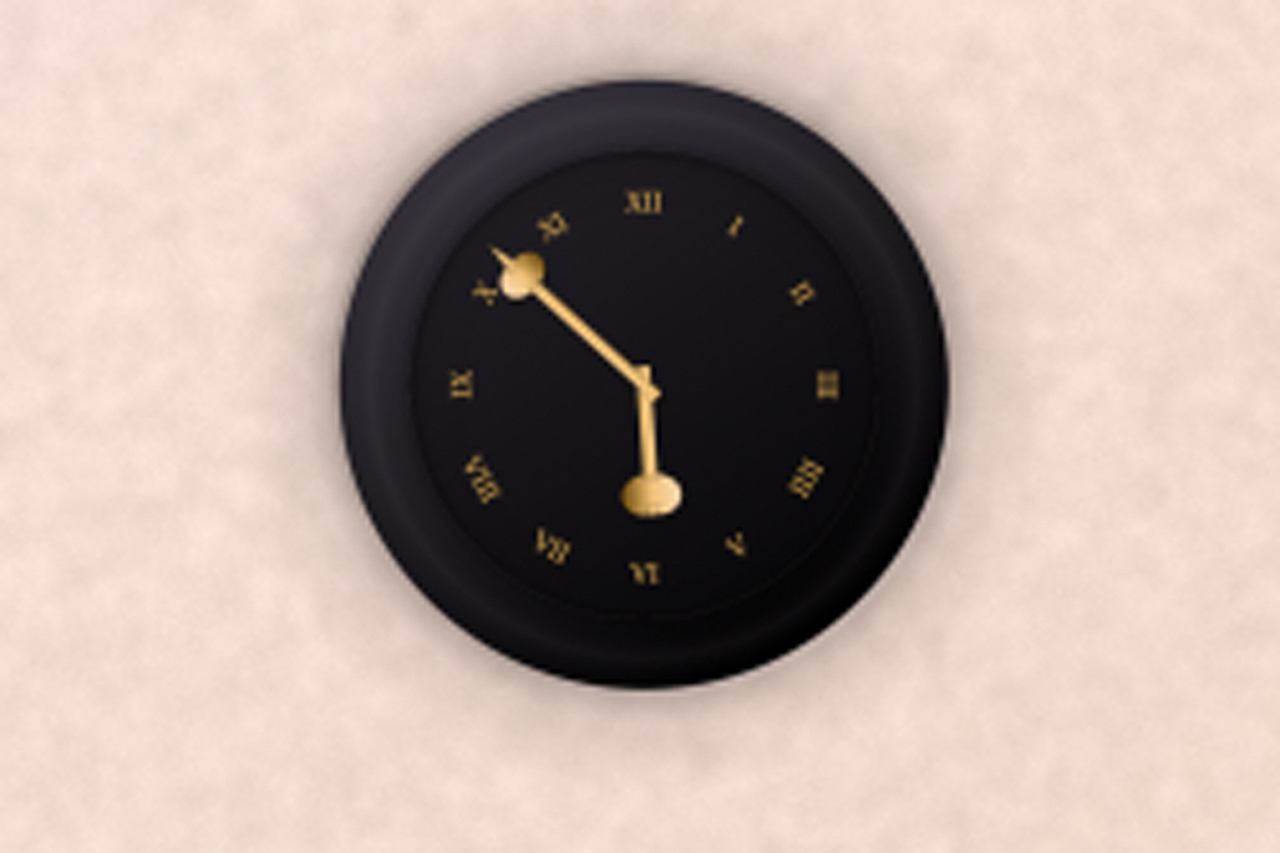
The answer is 5:52
